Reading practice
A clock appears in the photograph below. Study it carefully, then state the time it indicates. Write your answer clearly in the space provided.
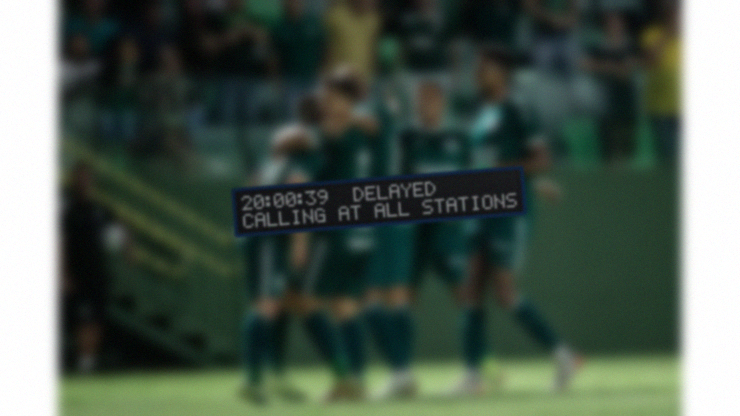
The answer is 20:00:39
